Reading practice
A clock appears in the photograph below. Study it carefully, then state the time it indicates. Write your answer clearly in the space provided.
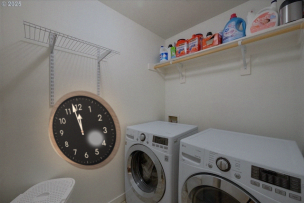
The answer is 11:58
